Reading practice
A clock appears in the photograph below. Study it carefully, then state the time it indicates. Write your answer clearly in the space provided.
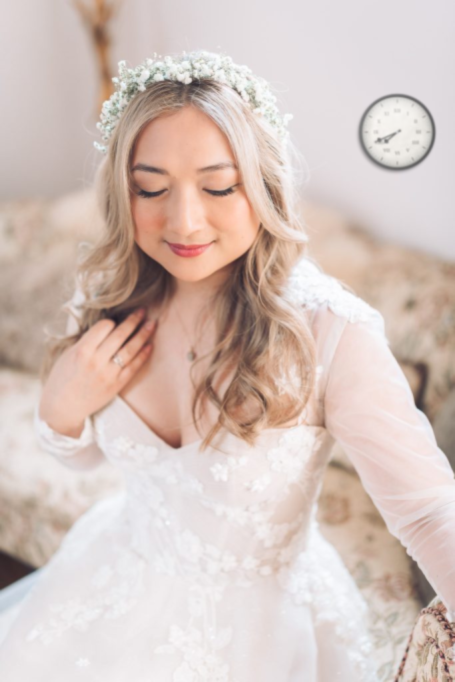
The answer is 7:41
